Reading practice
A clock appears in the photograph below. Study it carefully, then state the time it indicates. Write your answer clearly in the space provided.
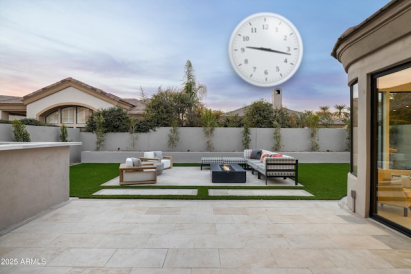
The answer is 9:17
